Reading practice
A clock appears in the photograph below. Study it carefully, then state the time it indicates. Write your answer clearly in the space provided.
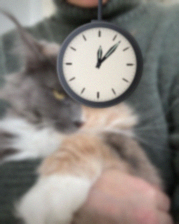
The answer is 12:07
